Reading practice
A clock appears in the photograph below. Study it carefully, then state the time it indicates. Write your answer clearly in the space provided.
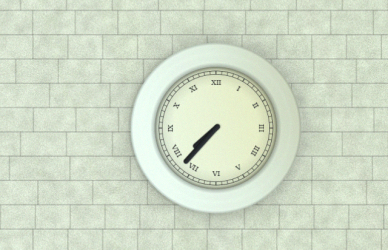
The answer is 7:37
